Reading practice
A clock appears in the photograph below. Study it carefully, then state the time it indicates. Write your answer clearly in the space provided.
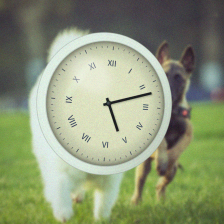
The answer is 5:12
